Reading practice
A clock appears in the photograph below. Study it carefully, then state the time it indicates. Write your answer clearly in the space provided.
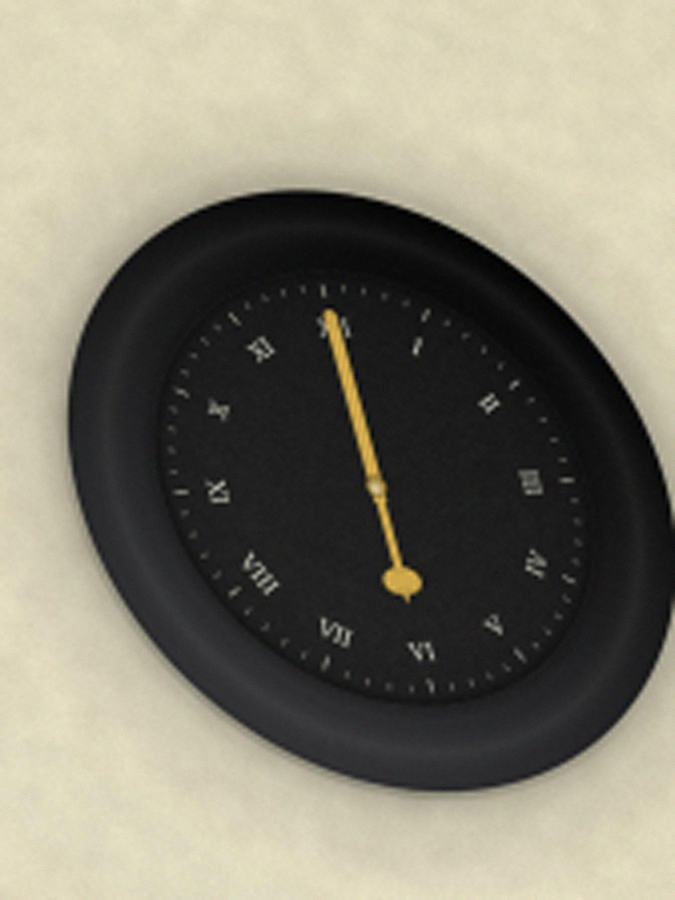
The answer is 6:00
